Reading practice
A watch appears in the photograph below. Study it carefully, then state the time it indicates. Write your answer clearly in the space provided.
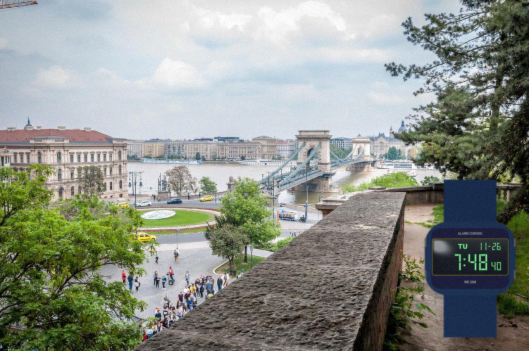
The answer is 7:48
